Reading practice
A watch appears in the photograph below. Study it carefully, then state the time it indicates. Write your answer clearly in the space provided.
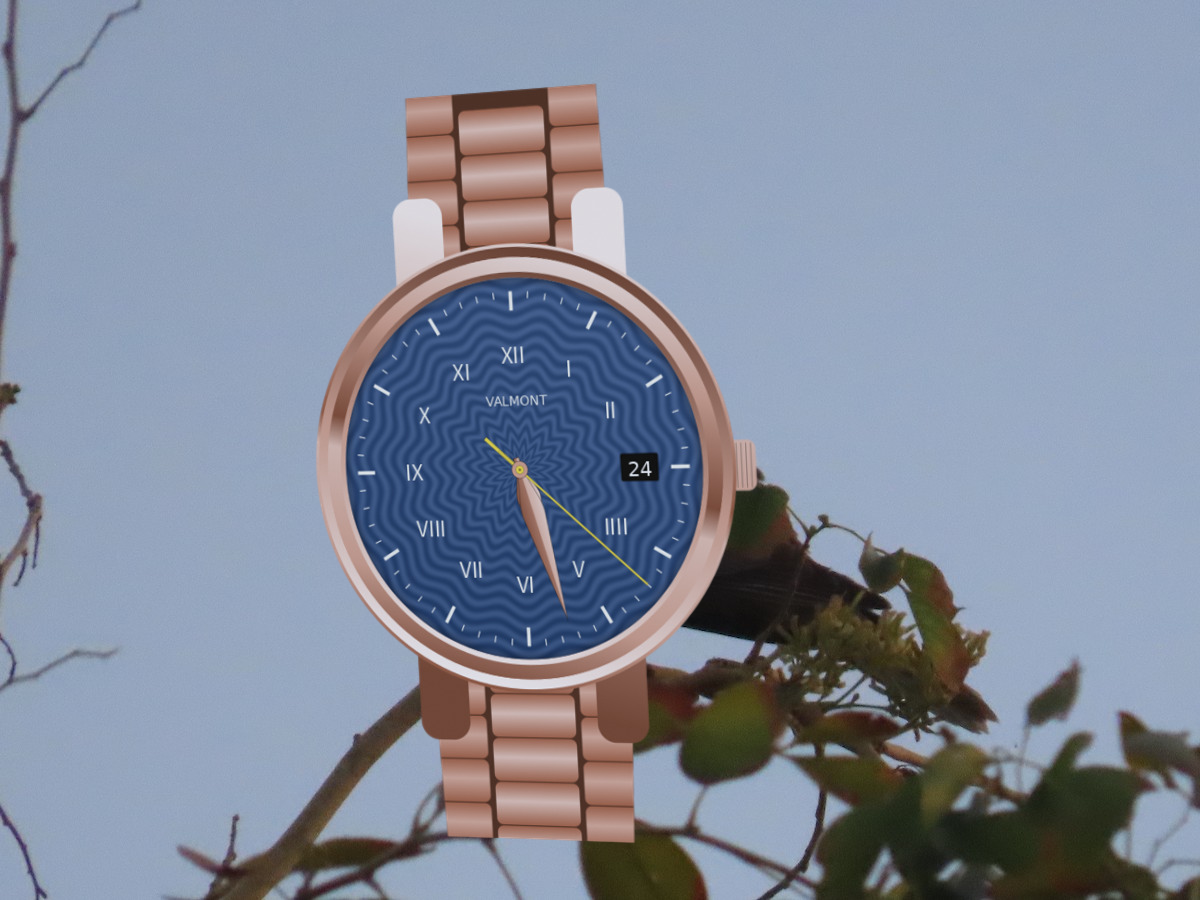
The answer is 5:27:22
